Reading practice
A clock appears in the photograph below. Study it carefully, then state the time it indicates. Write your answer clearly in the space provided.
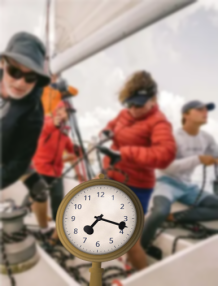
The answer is 7:18
